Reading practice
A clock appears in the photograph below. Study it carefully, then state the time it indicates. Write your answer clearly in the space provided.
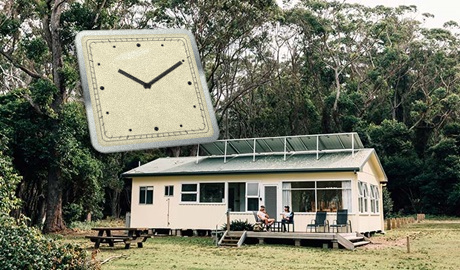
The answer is 10:10
